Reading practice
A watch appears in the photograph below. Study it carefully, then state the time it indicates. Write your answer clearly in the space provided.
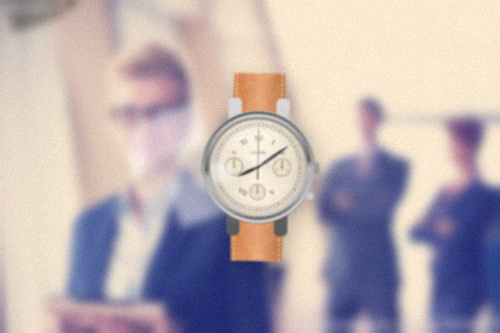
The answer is 8:09
